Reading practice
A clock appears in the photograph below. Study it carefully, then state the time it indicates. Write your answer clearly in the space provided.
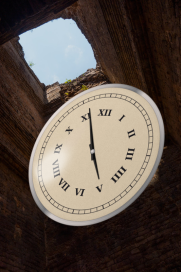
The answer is 4:56
